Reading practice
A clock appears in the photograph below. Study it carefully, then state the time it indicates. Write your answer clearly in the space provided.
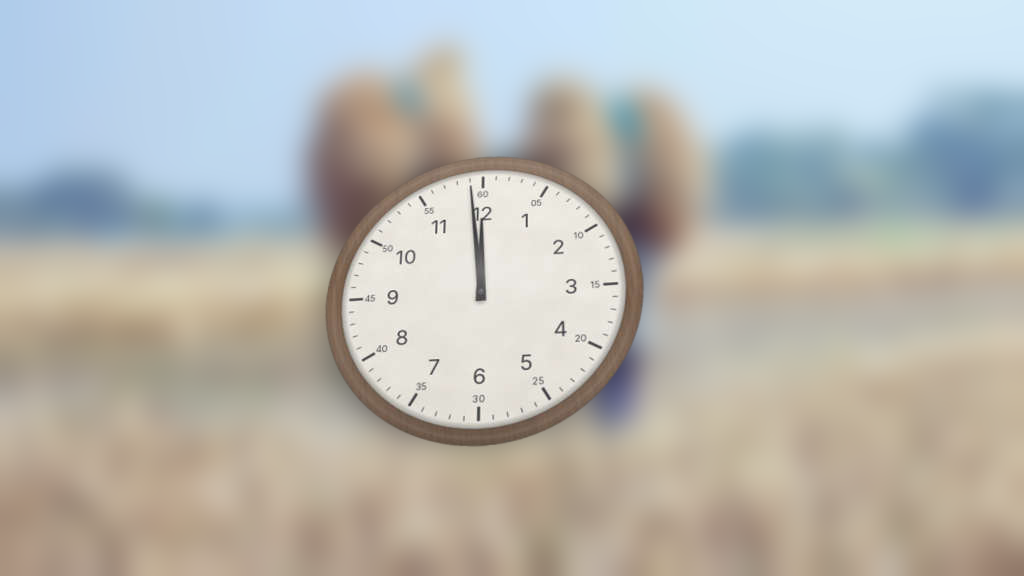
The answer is 11:59
